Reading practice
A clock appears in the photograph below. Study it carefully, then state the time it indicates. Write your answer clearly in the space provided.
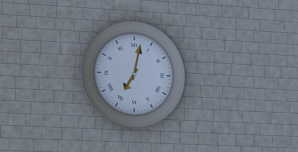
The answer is 7:02
